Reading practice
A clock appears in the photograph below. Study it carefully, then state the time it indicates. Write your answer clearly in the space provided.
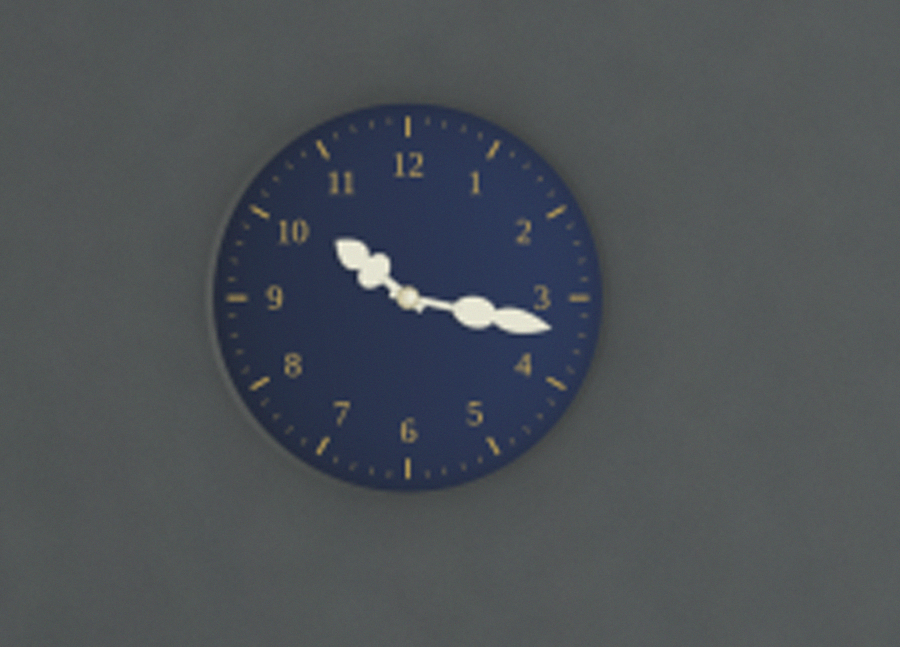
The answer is 10:17
